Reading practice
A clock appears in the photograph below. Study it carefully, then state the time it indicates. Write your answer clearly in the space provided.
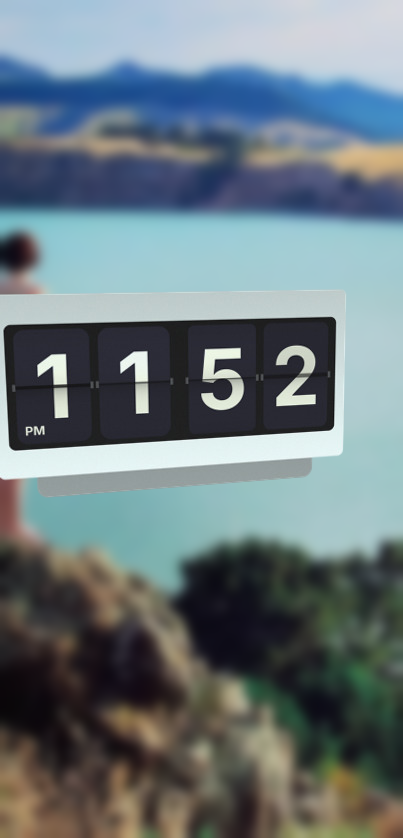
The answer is 11:52
